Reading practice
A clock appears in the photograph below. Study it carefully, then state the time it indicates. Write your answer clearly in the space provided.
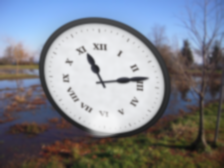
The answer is 11:13
